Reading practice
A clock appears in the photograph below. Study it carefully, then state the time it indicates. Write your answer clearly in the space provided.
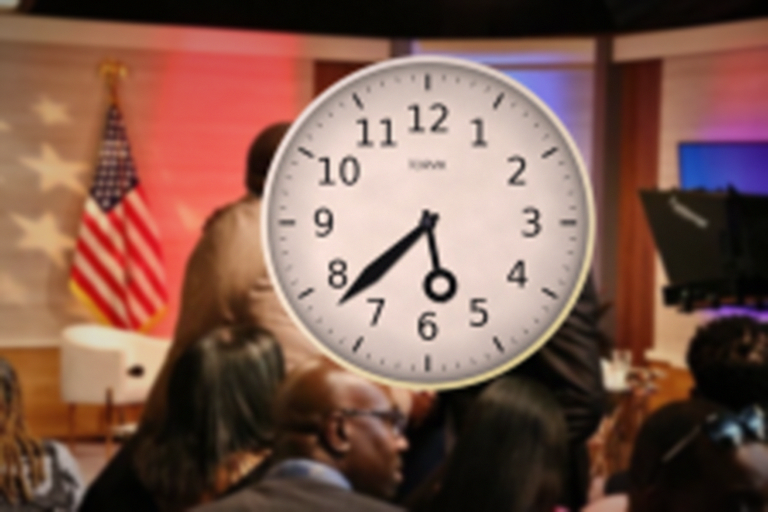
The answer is 5:38
